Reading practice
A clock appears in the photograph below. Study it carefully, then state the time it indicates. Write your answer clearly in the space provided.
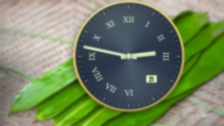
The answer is 2:47
